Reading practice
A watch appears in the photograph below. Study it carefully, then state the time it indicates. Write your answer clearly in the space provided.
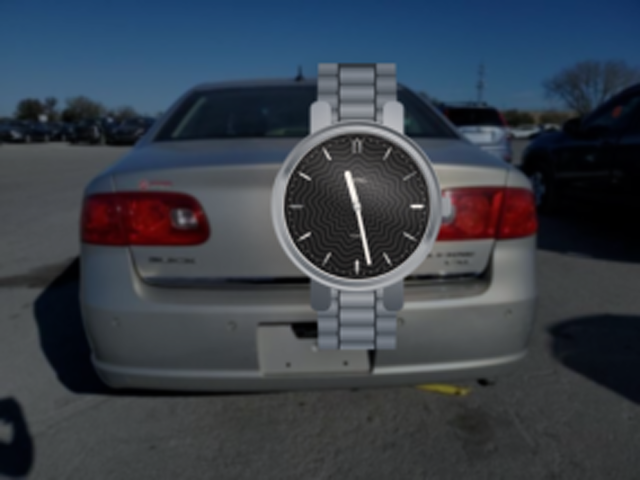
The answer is 11:28
